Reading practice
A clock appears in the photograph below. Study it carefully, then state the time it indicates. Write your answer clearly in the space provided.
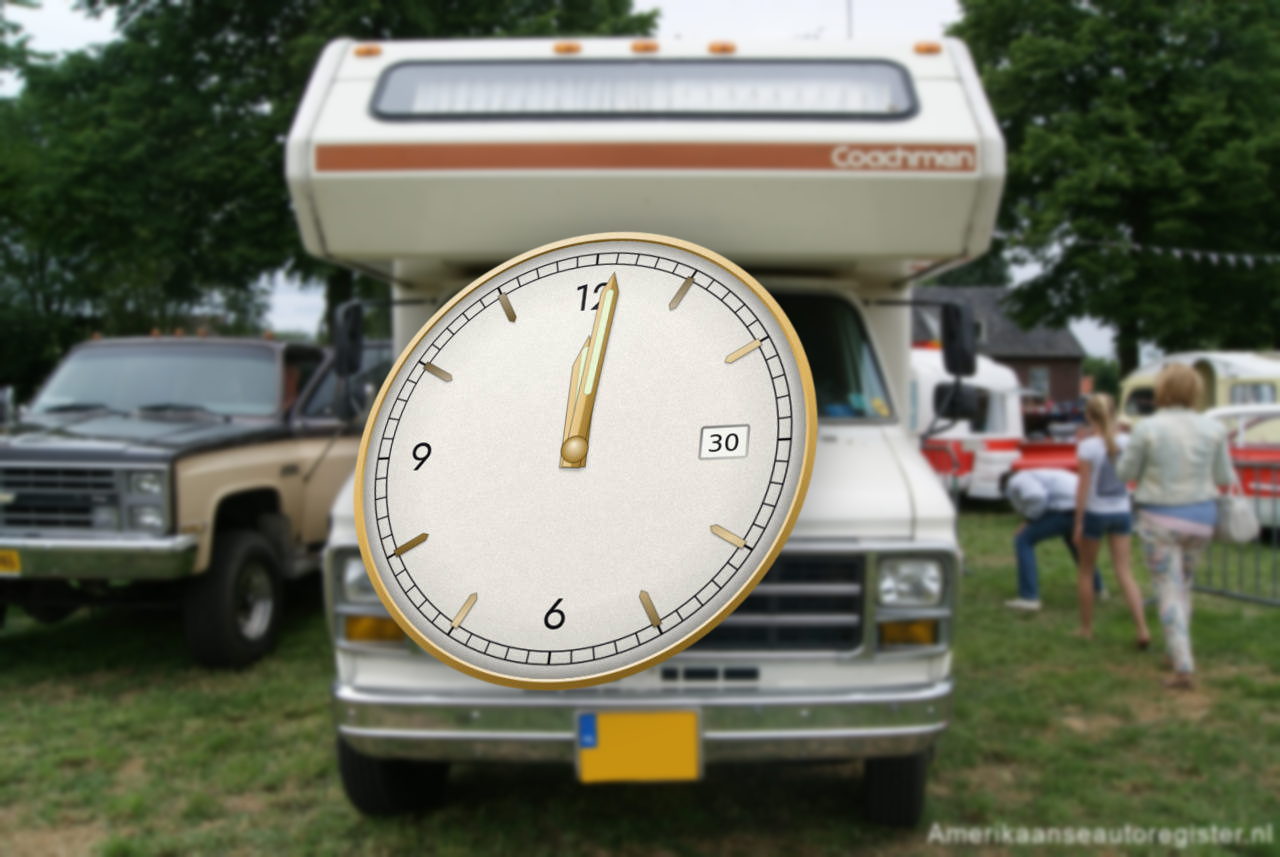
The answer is 12:01
